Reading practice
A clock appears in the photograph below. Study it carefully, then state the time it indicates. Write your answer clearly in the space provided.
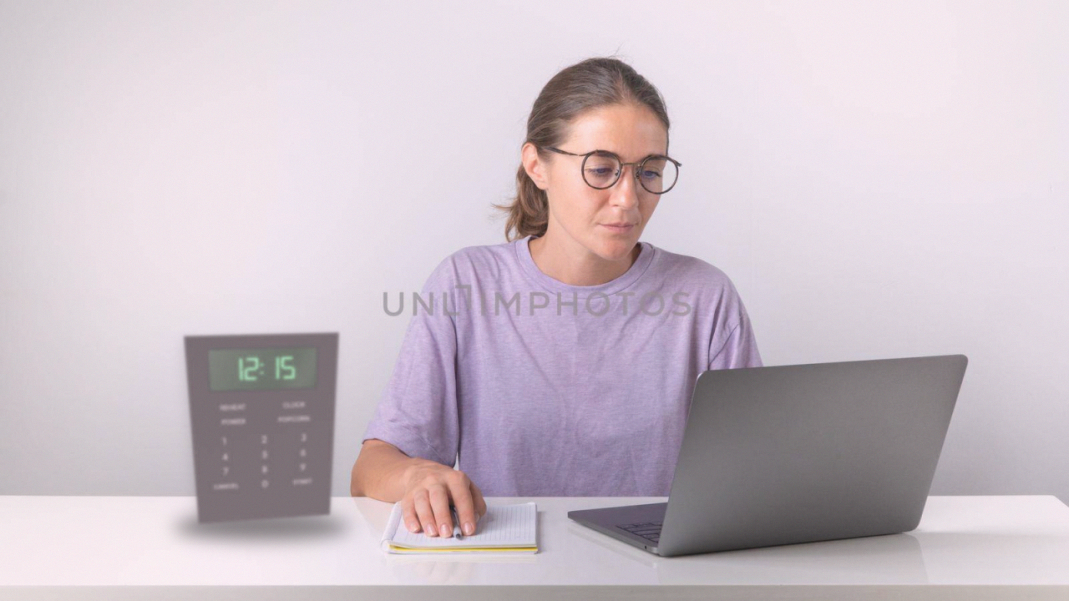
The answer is 12:15
